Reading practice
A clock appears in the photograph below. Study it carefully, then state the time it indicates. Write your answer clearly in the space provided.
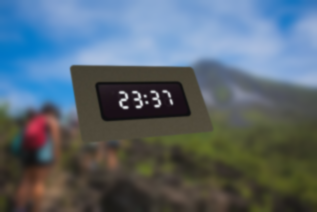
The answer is 23:37
